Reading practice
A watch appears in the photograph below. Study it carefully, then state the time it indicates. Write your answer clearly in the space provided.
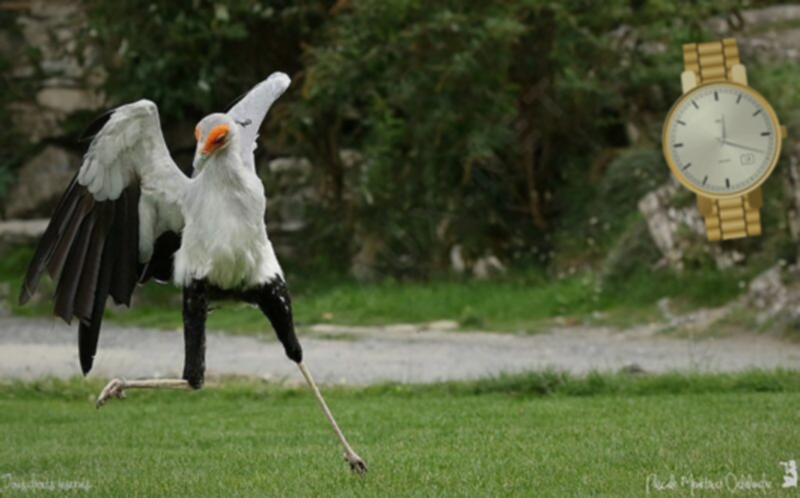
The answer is 12:19
